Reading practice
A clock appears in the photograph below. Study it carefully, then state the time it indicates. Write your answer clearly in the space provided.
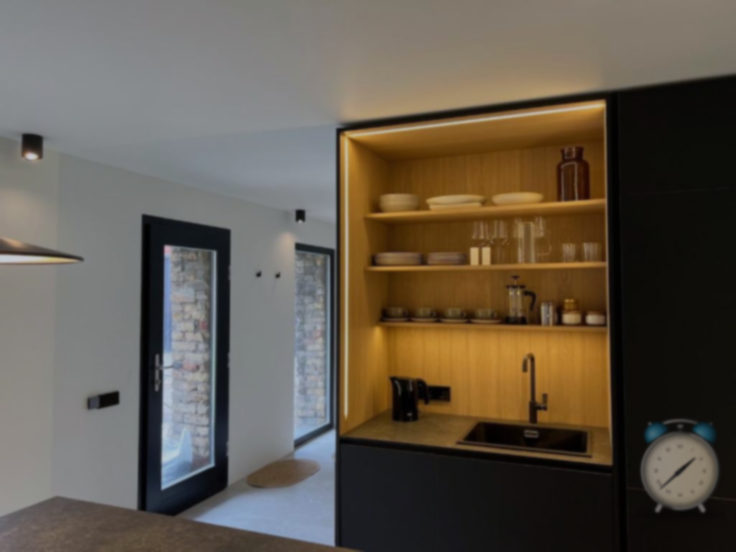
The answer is 1:38
